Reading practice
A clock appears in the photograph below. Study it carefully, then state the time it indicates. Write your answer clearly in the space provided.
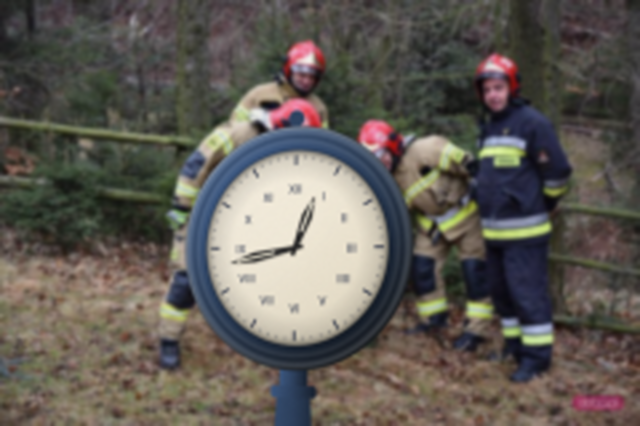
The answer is 12:43
